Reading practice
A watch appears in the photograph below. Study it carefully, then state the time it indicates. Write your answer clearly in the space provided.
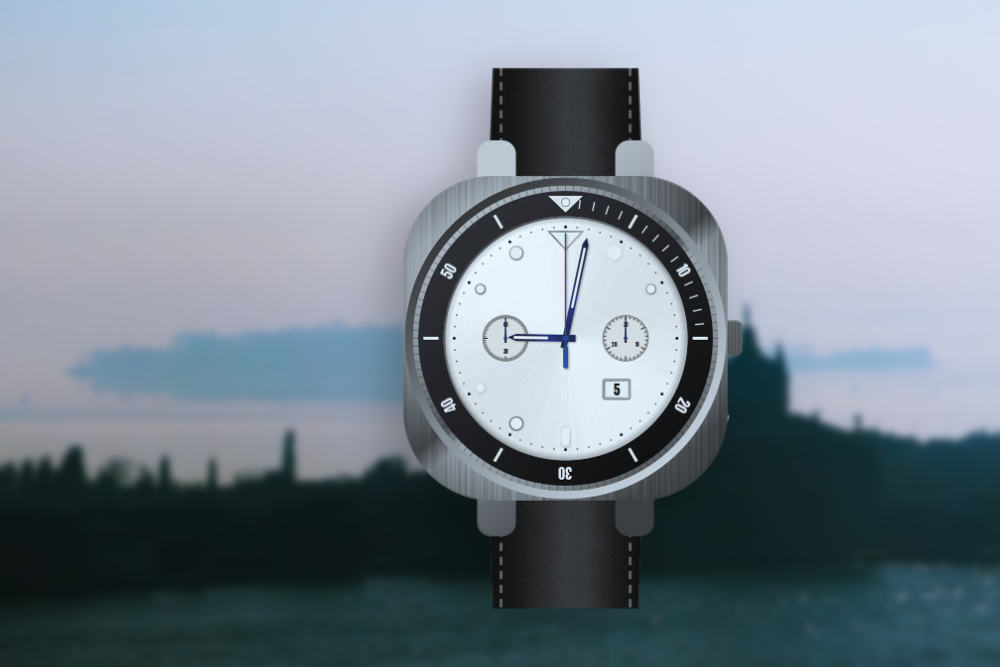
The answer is 9:02
